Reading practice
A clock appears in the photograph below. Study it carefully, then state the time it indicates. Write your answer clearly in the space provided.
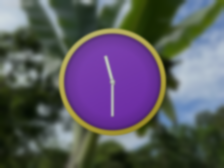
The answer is 11:30
